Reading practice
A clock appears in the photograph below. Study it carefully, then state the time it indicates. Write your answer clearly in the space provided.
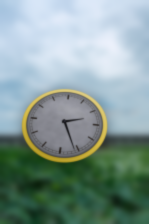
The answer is 2:26
